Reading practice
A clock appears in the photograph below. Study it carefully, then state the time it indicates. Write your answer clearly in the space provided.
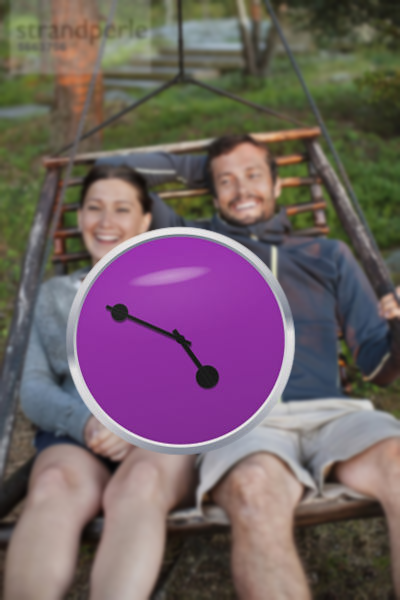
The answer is 4:49
